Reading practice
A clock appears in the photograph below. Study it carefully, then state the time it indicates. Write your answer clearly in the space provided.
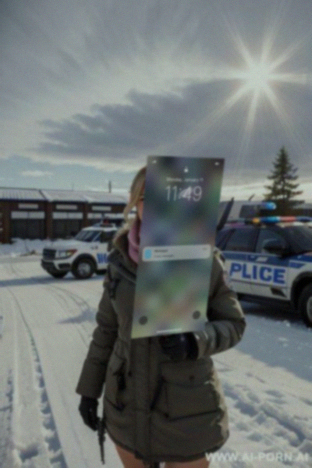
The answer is 11:49
